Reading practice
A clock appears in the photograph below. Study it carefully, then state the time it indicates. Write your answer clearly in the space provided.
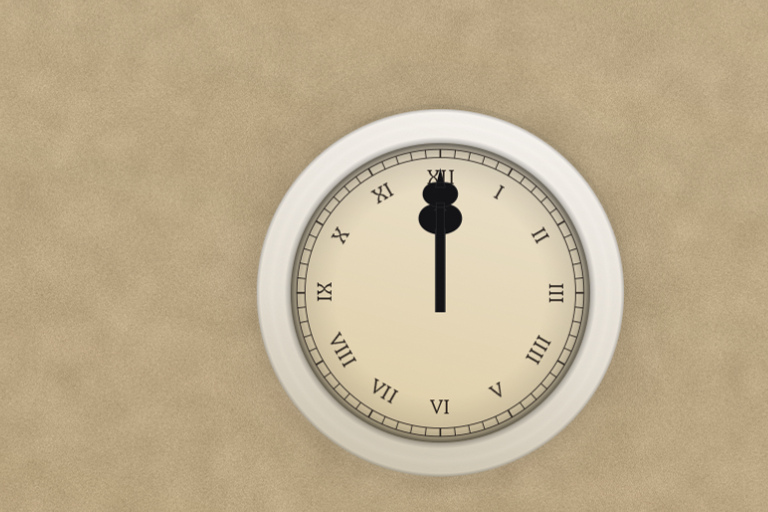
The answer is 12:00
